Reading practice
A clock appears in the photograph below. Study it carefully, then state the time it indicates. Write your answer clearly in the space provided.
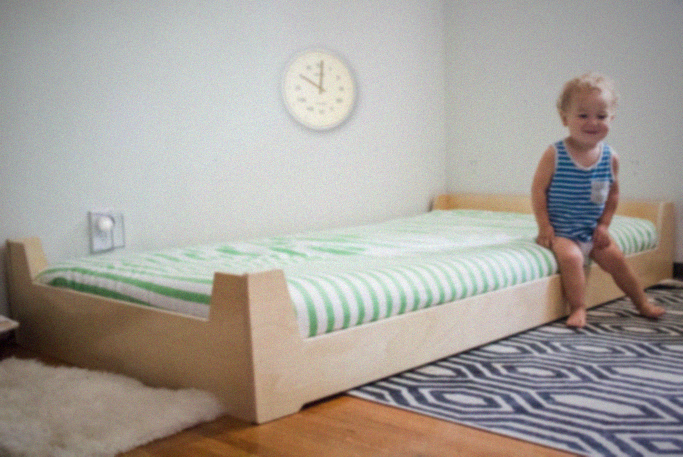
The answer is 10:01
